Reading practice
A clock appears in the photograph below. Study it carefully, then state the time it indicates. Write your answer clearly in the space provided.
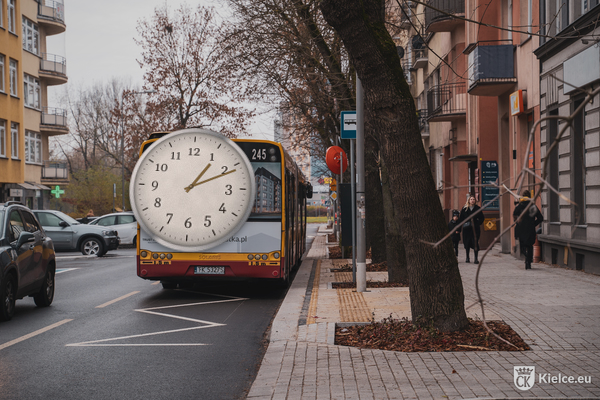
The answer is 1:11
